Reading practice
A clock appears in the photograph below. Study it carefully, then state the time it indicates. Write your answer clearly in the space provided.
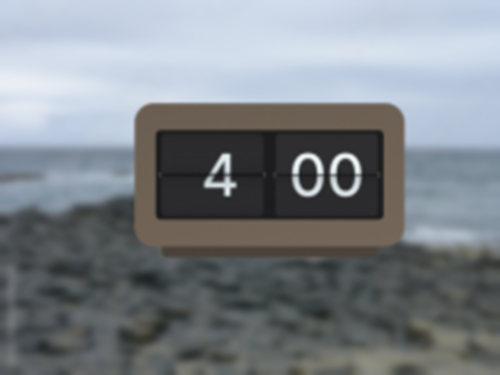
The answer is 4:00
